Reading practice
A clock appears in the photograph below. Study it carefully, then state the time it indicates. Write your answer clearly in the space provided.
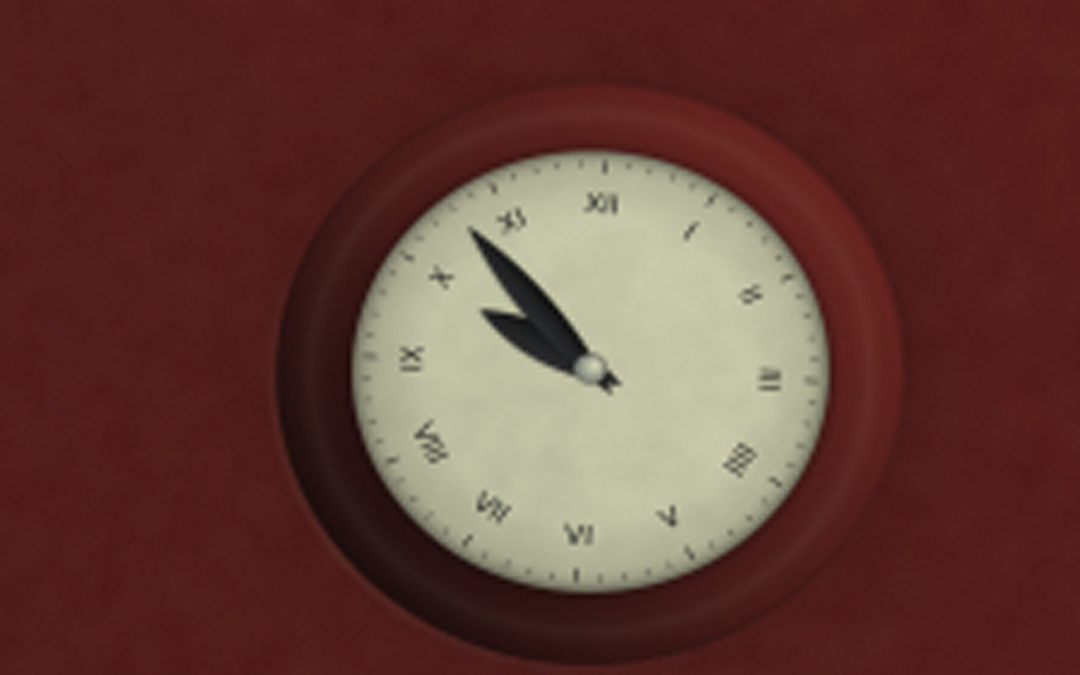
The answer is 9:53
